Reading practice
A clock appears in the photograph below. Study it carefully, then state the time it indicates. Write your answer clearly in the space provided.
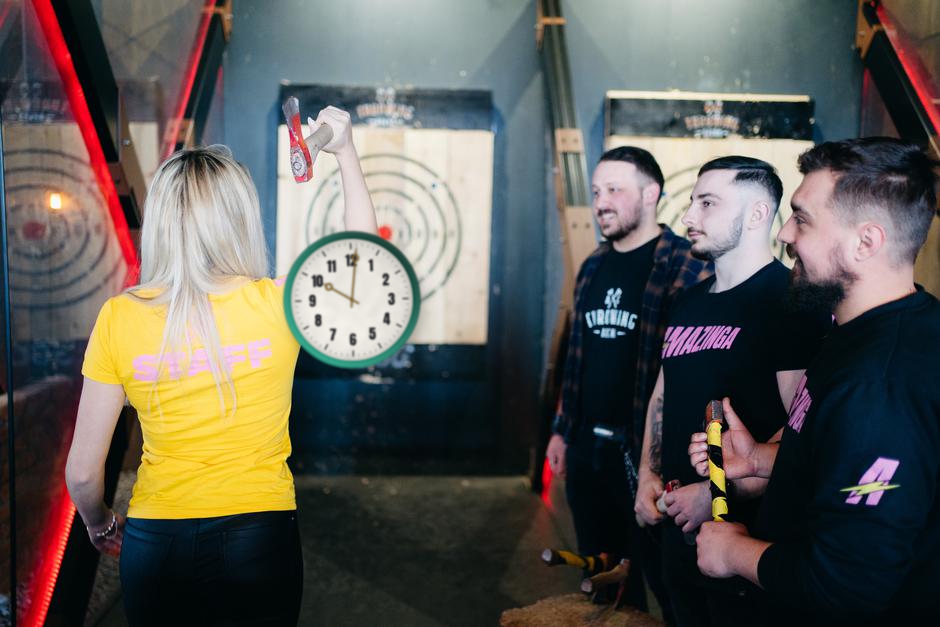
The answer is 10:01
